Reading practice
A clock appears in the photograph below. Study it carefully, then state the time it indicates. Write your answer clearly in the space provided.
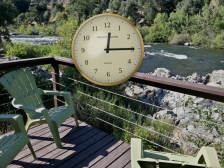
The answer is 12:15
